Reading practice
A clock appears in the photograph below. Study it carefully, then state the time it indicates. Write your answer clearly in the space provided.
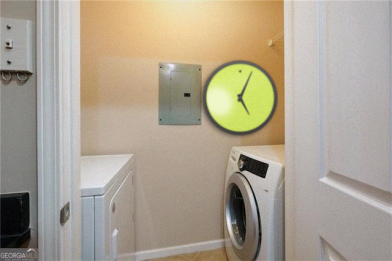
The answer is 5:04
